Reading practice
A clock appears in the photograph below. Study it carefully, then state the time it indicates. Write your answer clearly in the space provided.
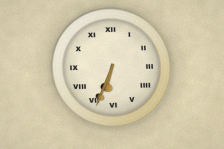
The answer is 6:34
